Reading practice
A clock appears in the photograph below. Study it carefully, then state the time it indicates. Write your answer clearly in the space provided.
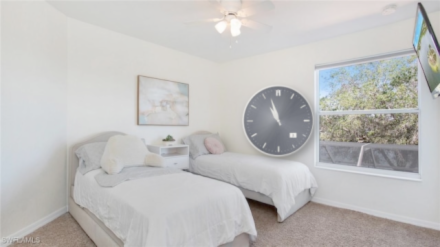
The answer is 10:57
